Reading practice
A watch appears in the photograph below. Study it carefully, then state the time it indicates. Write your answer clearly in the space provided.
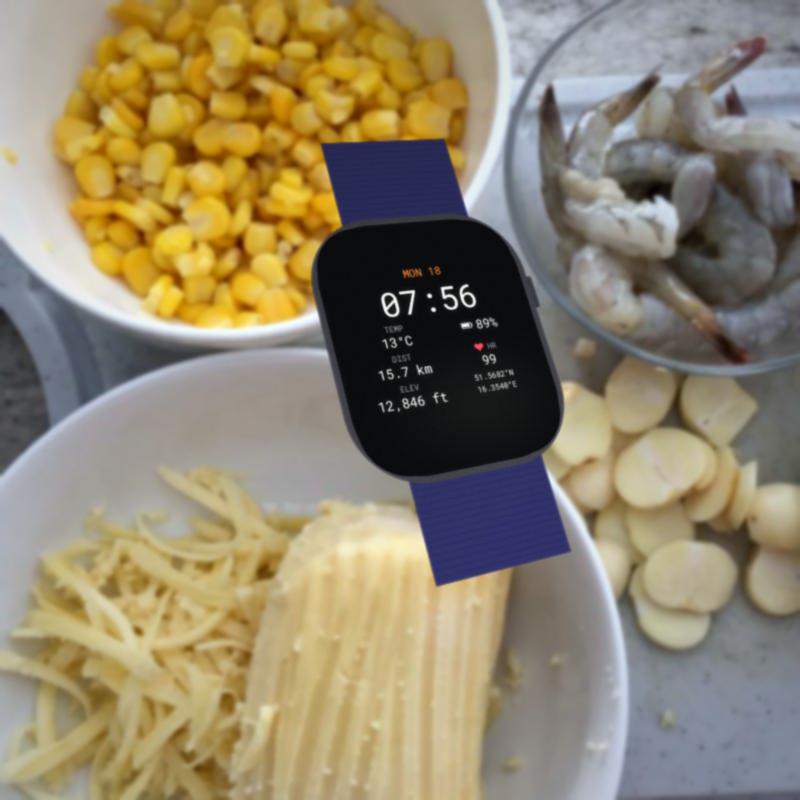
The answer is 7:56
